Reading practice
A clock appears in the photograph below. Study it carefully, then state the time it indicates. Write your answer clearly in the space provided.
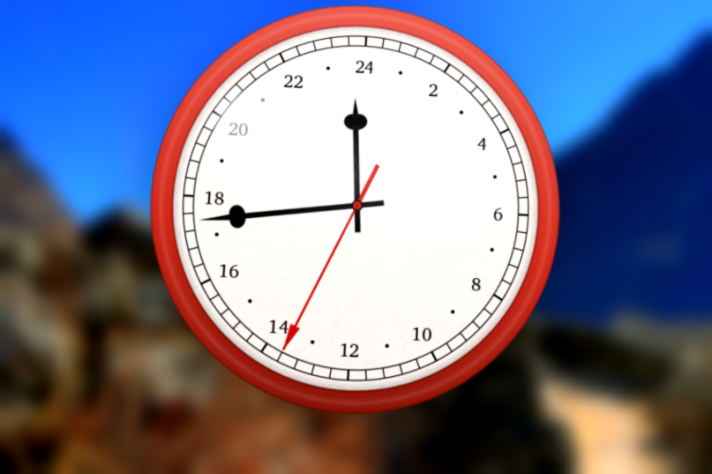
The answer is 23:43:34
